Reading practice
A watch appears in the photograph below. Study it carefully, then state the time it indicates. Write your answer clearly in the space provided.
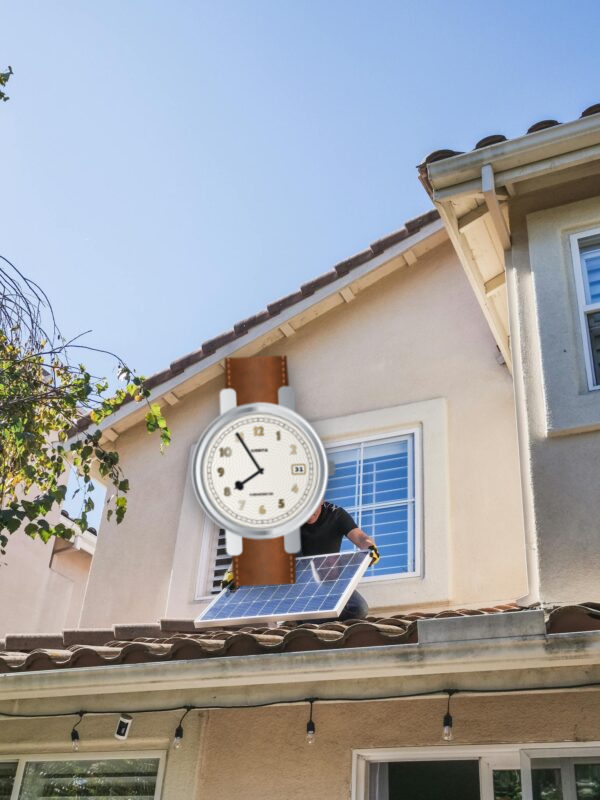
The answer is 7:55
